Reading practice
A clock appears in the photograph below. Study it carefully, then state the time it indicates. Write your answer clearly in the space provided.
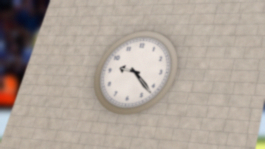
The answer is 9:22
